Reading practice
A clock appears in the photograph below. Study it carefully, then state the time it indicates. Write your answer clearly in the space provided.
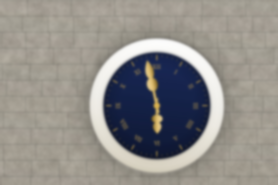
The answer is 5:58
